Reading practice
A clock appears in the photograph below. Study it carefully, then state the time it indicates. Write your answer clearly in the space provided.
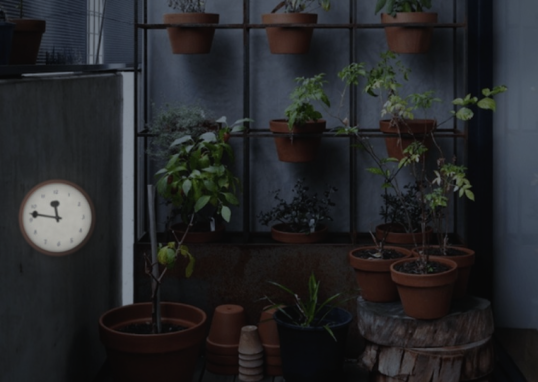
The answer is 11:47
